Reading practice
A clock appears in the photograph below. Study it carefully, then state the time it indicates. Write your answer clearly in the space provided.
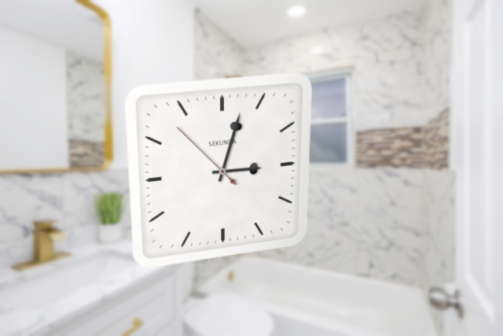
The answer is 3:02:53
